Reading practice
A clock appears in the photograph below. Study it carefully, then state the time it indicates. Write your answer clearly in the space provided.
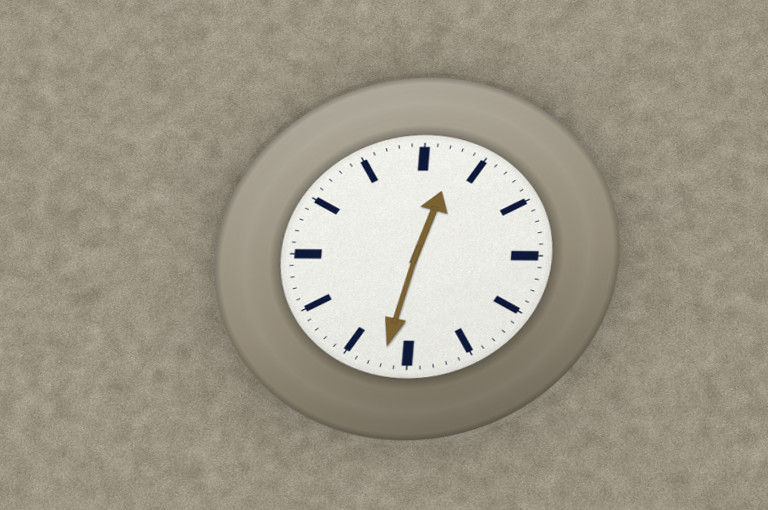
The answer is 12:32
